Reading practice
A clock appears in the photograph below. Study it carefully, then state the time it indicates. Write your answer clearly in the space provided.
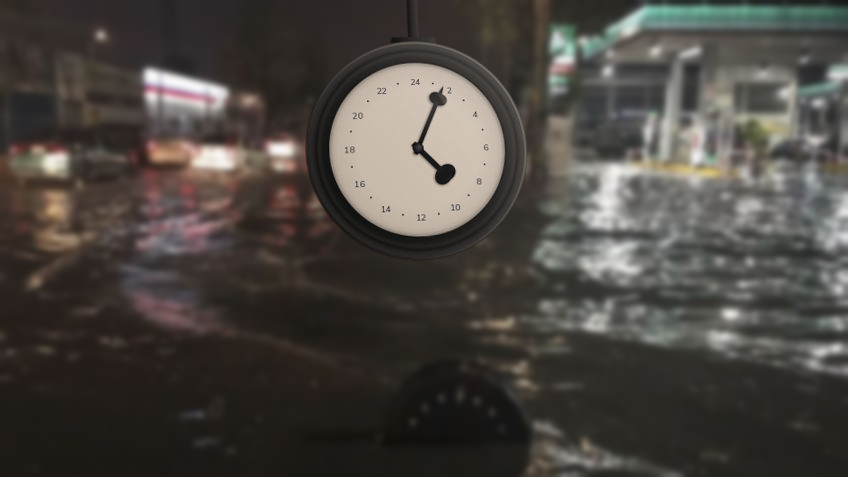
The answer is 9:04
